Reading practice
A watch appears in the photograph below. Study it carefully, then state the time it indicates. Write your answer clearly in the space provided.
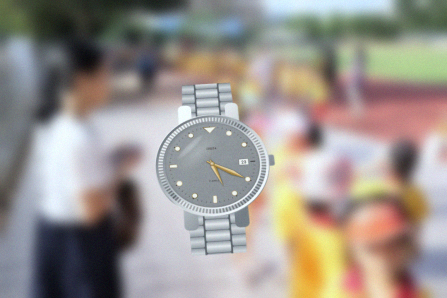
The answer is 5:20
